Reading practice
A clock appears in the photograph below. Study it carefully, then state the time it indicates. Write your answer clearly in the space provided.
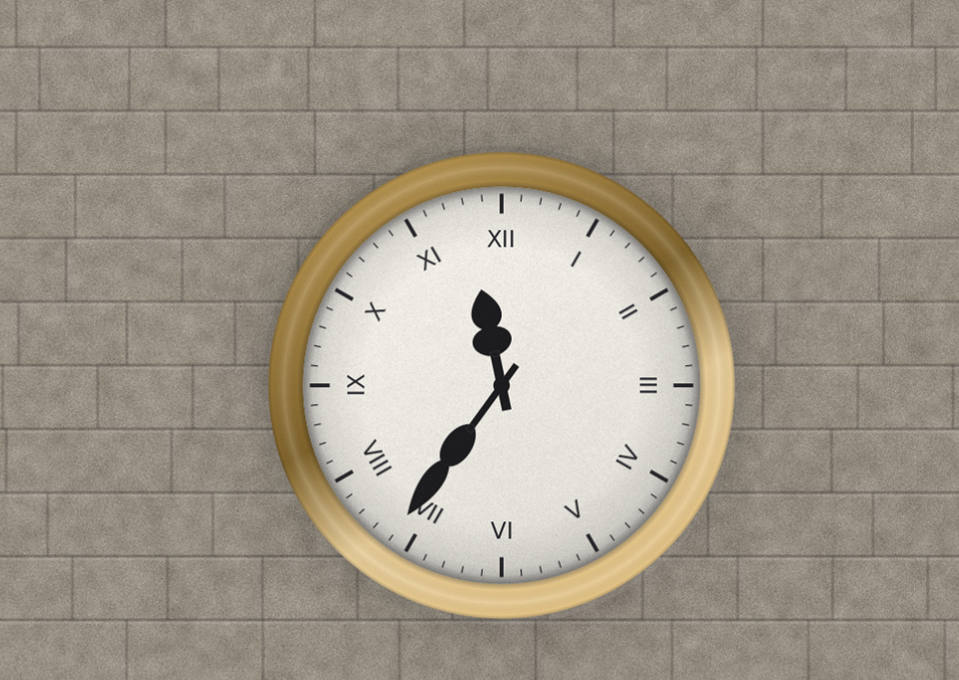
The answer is 11:36
